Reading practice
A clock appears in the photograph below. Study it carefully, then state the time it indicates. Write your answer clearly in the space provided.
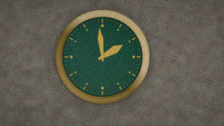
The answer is 1:59
